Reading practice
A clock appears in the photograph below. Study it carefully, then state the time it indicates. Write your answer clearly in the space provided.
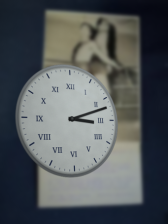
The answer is 3:12
